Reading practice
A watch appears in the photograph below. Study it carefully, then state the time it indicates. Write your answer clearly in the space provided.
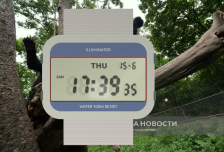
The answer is 17:39:35
